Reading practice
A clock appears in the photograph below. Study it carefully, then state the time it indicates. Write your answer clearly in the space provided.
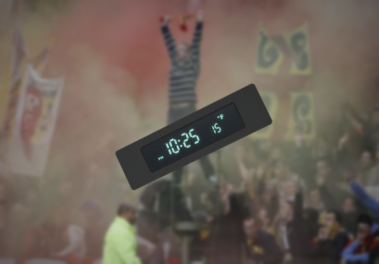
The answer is 10:25
